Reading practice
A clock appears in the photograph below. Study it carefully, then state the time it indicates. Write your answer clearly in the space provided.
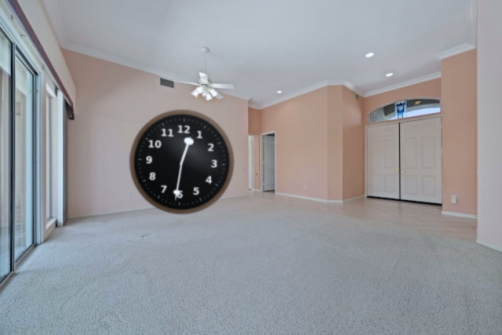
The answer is 12:31
